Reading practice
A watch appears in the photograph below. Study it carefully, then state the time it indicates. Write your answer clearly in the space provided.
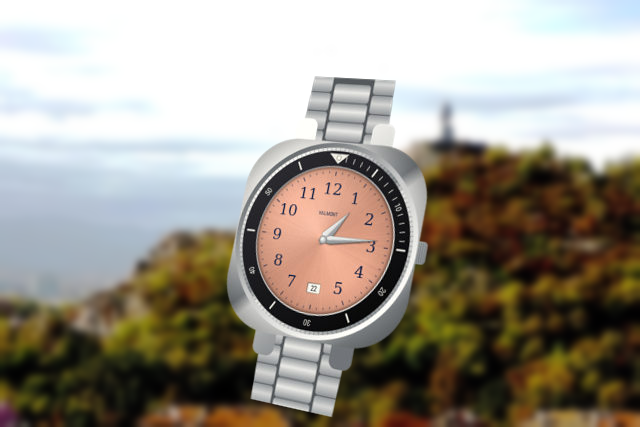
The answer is 1:14
